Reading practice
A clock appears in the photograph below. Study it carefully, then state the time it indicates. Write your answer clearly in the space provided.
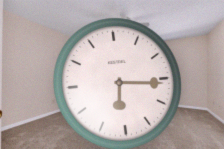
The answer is 6:16
